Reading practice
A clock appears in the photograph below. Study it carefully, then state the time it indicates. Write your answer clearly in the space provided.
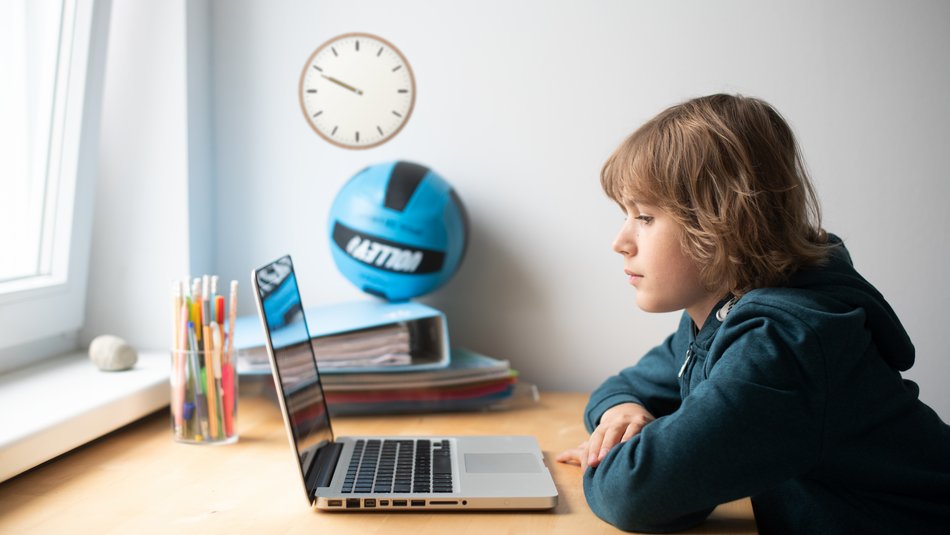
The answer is 9:49
